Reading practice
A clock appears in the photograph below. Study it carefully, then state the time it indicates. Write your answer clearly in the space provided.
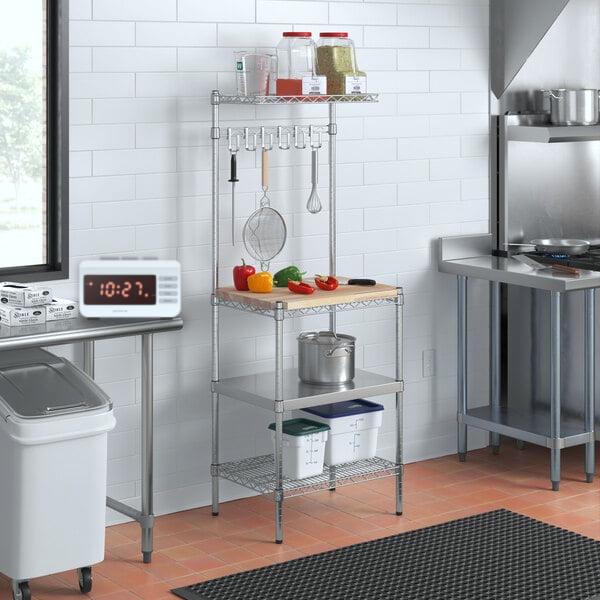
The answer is 10:27
